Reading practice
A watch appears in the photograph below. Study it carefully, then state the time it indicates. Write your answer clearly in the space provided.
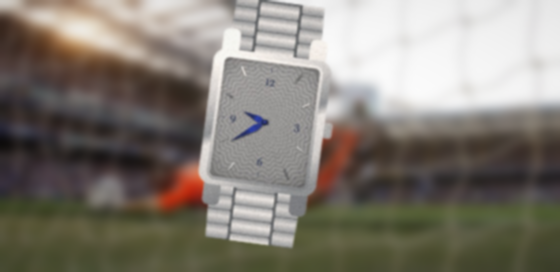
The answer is 9:39
